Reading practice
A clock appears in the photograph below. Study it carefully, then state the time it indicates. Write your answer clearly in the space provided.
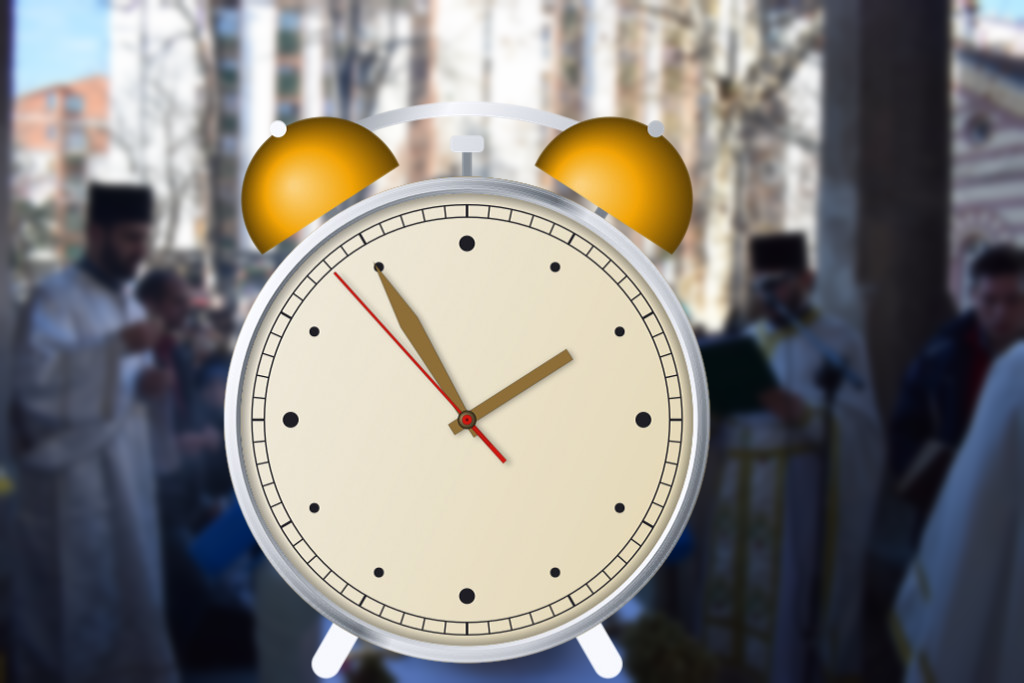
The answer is 1:54:53
